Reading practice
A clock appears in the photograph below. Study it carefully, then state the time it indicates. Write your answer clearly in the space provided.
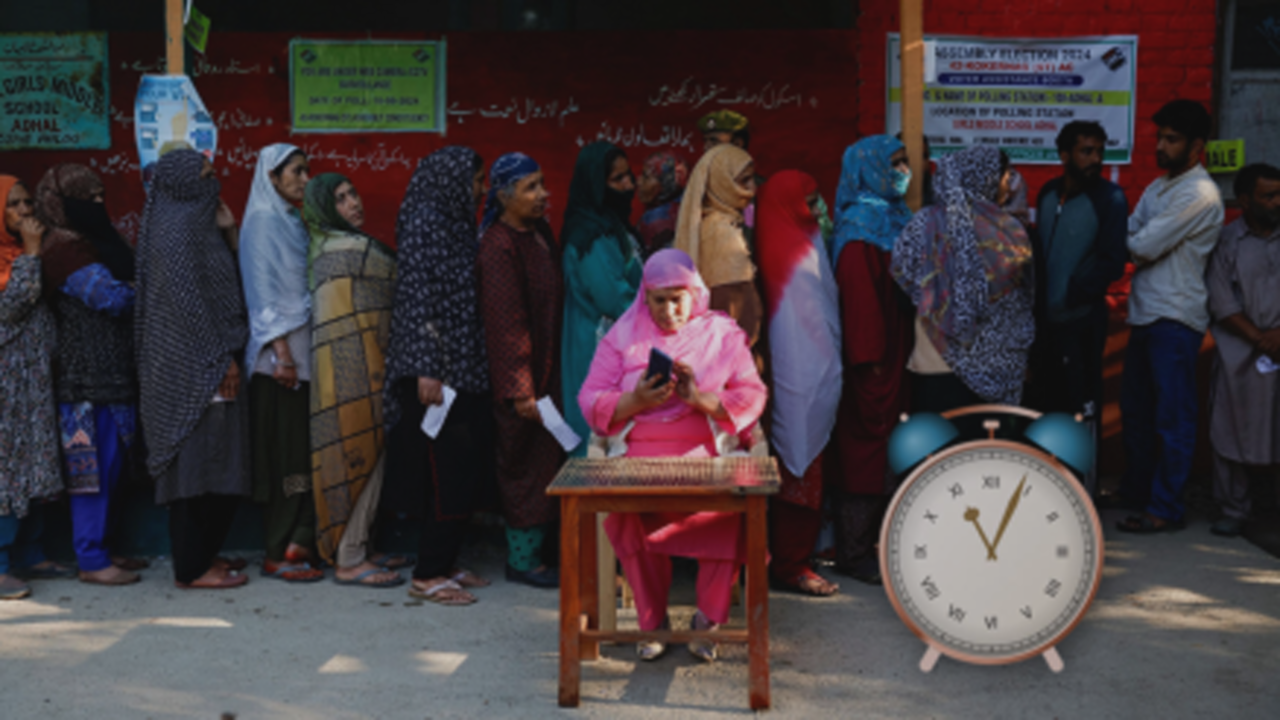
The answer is 11:04
